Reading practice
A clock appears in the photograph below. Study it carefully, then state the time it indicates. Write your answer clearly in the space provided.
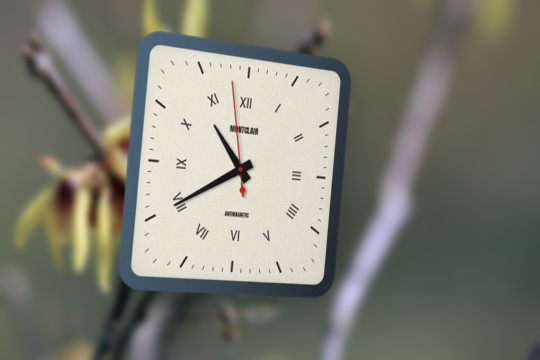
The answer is 10:39:58
